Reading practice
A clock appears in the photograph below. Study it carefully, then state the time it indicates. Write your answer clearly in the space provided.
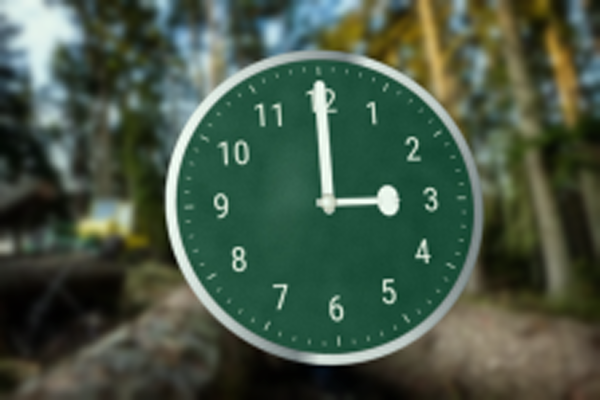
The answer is 3:00
